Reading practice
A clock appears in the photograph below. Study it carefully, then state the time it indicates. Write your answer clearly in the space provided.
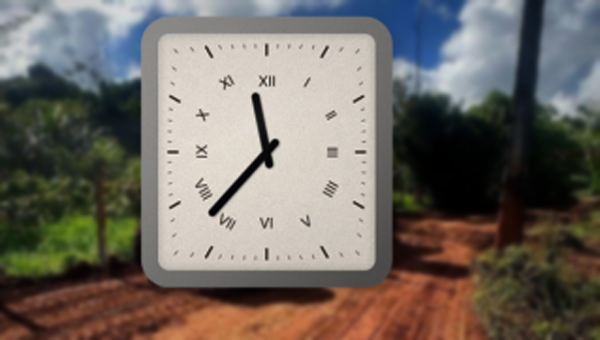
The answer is 11:37
